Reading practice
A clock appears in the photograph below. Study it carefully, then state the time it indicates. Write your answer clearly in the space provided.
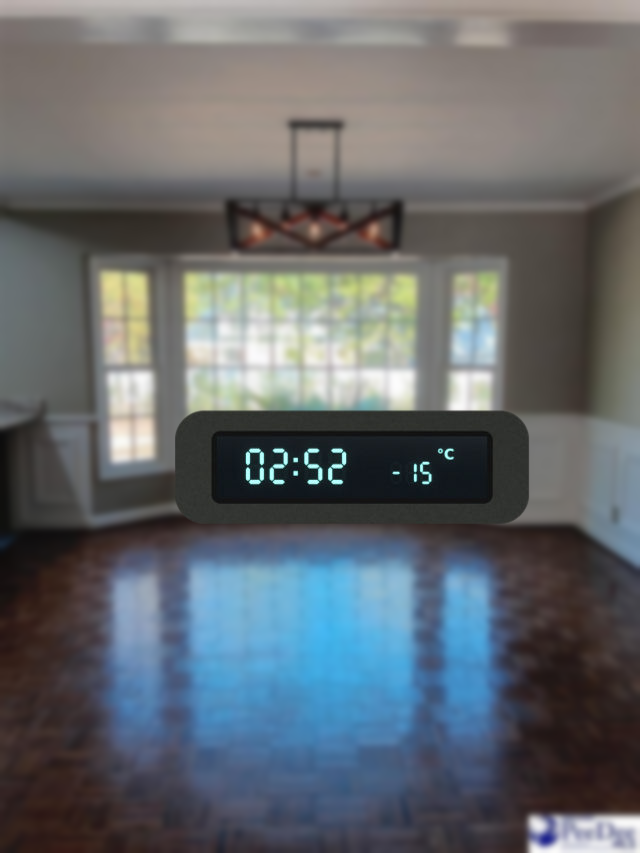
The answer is 2:52
